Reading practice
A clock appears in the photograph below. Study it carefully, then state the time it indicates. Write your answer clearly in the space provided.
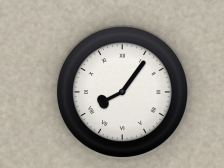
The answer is 8:06
